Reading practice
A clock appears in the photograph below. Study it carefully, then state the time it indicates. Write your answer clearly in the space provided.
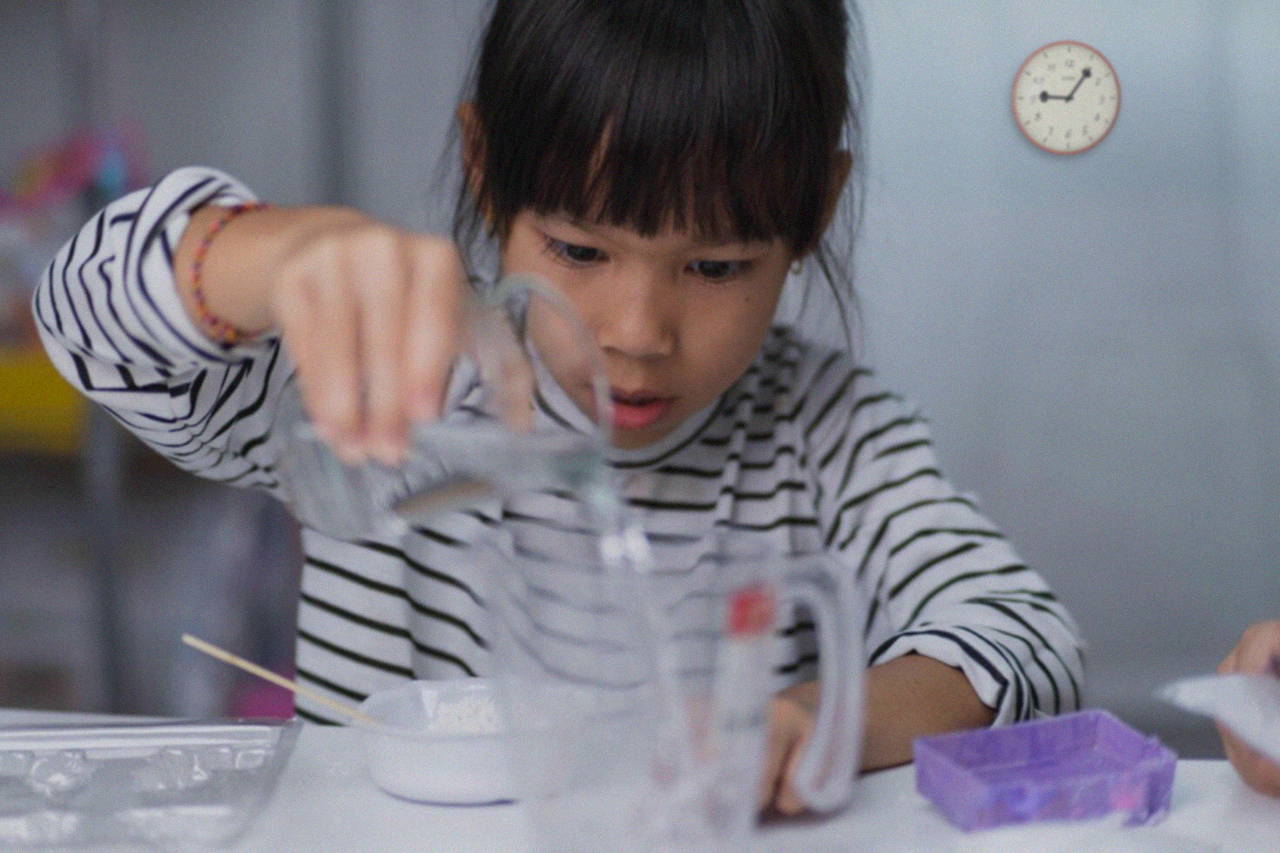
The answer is 9:06
